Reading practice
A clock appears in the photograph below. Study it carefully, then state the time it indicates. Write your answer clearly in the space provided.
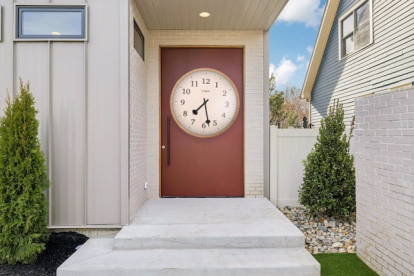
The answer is 7:28
